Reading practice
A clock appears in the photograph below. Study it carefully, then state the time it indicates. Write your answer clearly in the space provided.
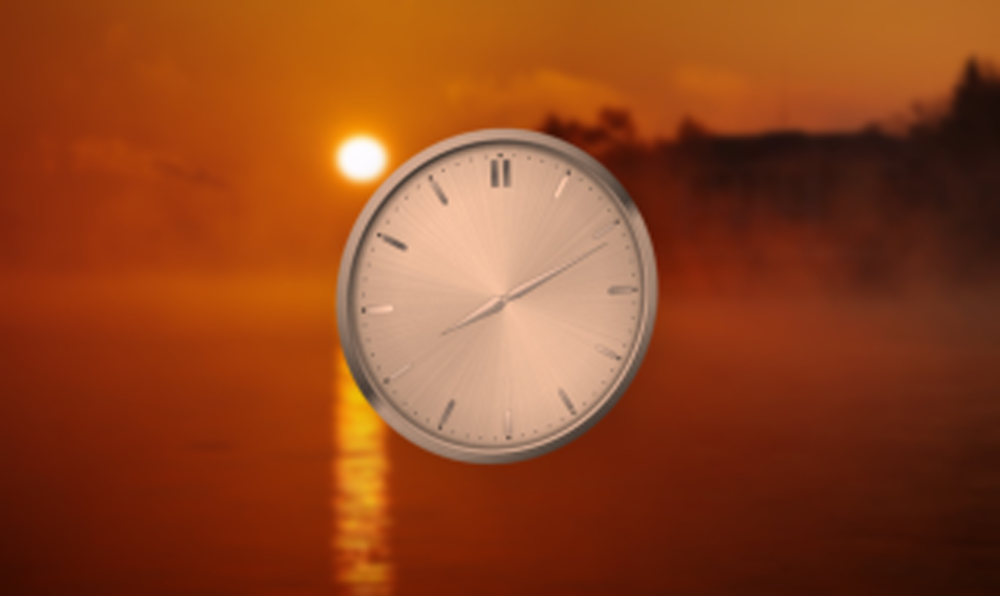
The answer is 8:11
